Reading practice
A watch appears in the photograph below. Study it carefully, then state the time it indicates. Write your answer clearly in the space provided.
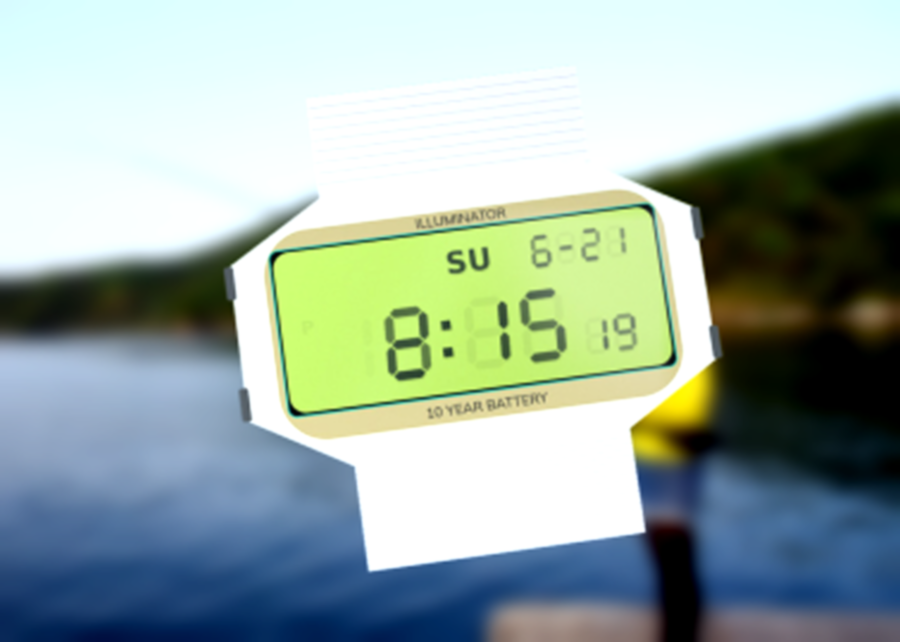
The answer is 8:15:19
